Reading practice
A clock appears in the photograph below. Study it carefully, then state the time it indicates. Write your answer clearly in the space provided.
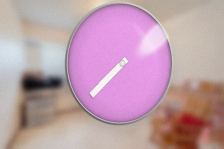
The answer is 7:38
